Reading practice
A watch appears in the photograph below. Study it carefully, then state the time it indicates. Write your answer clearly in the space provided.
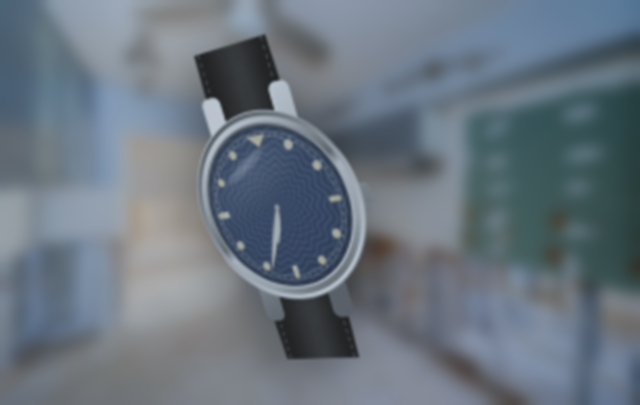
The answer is 6:34
